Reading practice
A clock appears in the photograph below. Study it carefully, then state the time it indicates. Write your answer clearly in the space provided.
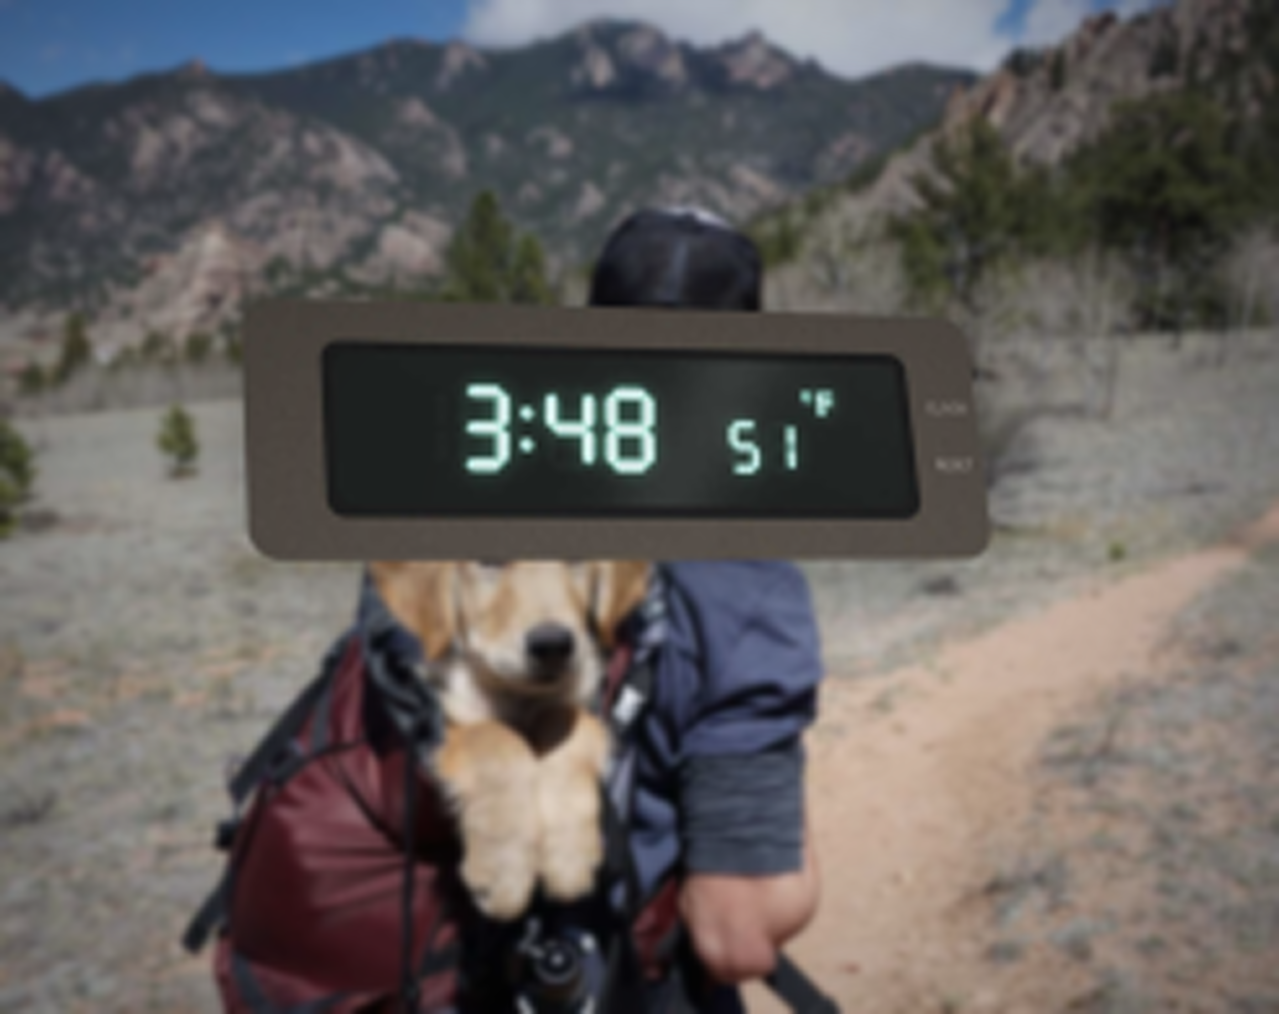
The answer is 3:48
